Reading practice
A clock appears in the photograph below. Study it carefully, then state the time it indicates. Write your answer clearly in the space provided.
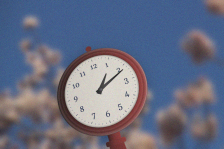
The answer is 1:11
